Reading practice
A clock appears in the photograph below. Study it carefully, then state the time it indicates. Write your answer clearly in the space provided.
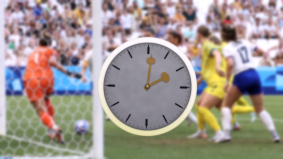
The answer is 2:01
